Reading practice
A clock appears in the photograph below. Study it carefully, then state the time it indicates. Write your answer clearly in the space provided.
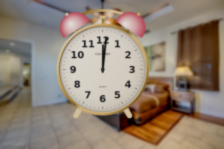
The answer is 12:01
